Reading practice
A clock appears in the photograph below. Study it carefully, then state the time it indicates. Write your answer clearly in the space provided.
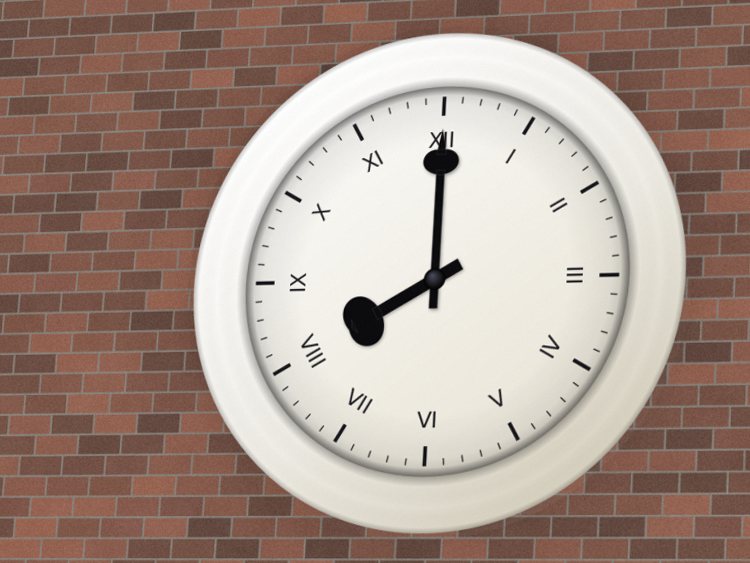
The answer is 8:00
